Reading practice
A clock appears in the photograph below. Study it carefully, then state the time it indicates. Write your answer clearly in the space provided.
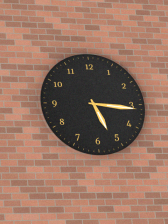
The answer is 5:16
